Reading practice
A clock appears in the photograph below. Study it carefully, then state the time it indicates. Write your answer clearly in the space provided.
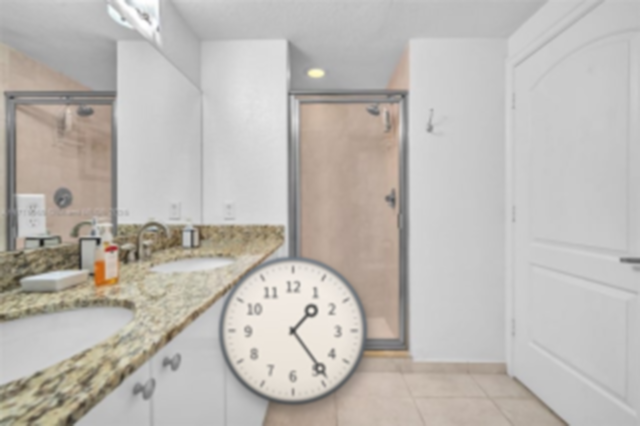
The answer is 1:24
